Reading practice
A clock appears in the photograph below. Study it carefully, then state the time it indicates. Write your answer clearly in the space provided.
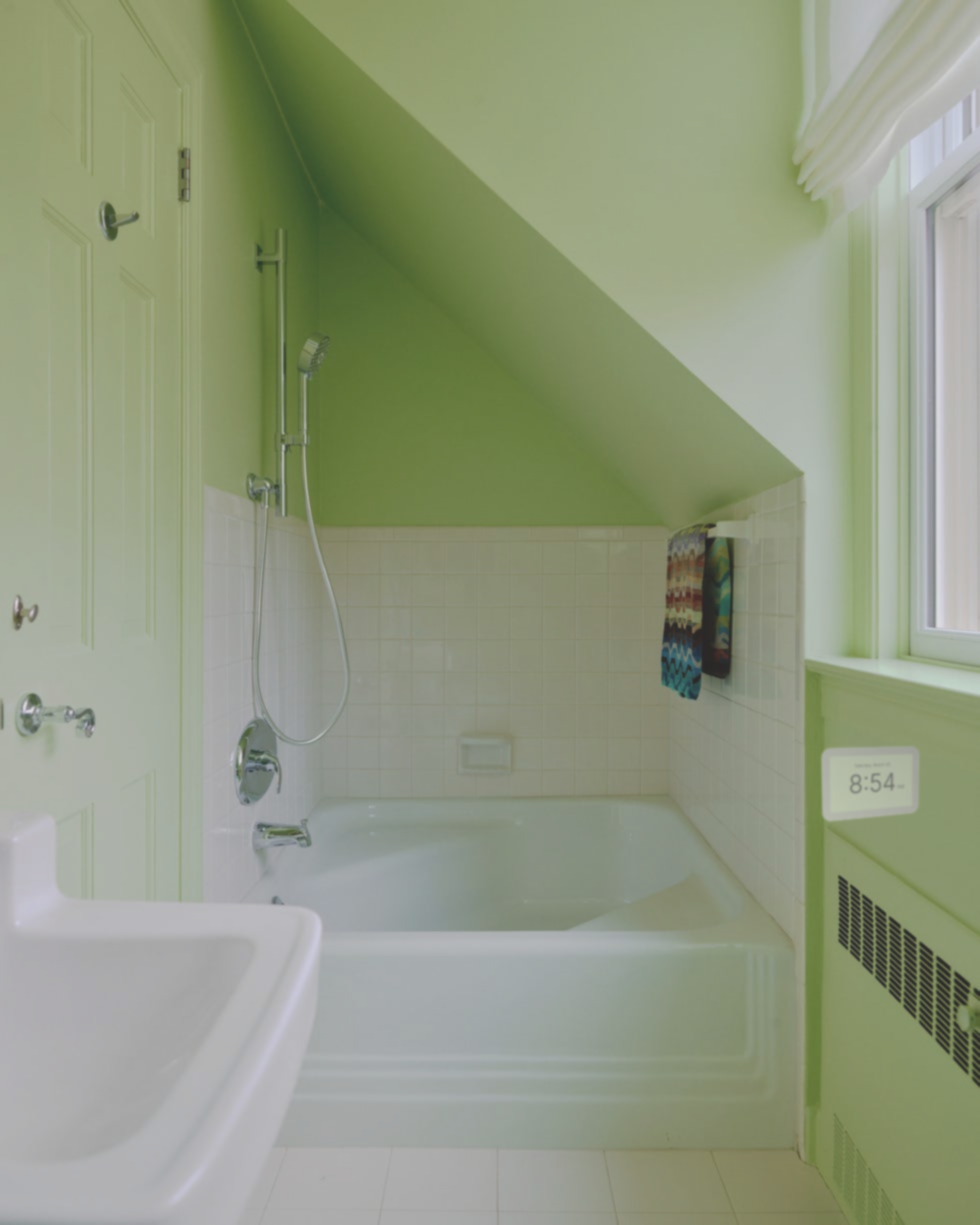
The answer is 8:54
